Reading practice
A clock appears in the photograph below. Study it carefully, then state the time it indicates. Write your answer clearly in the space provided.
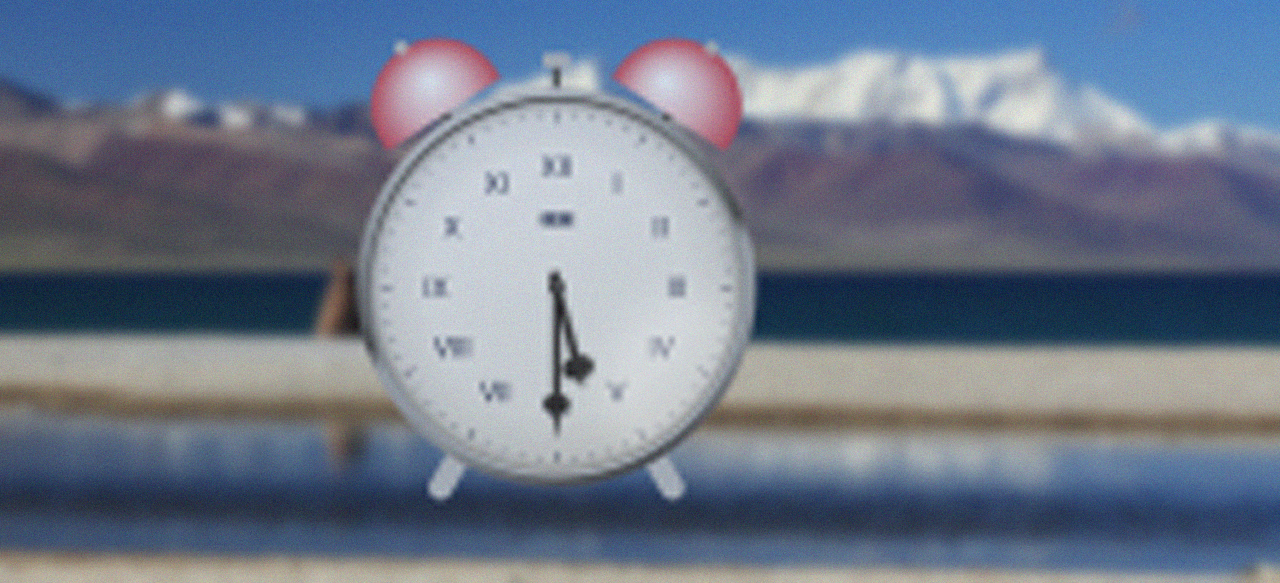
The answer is 5:30
